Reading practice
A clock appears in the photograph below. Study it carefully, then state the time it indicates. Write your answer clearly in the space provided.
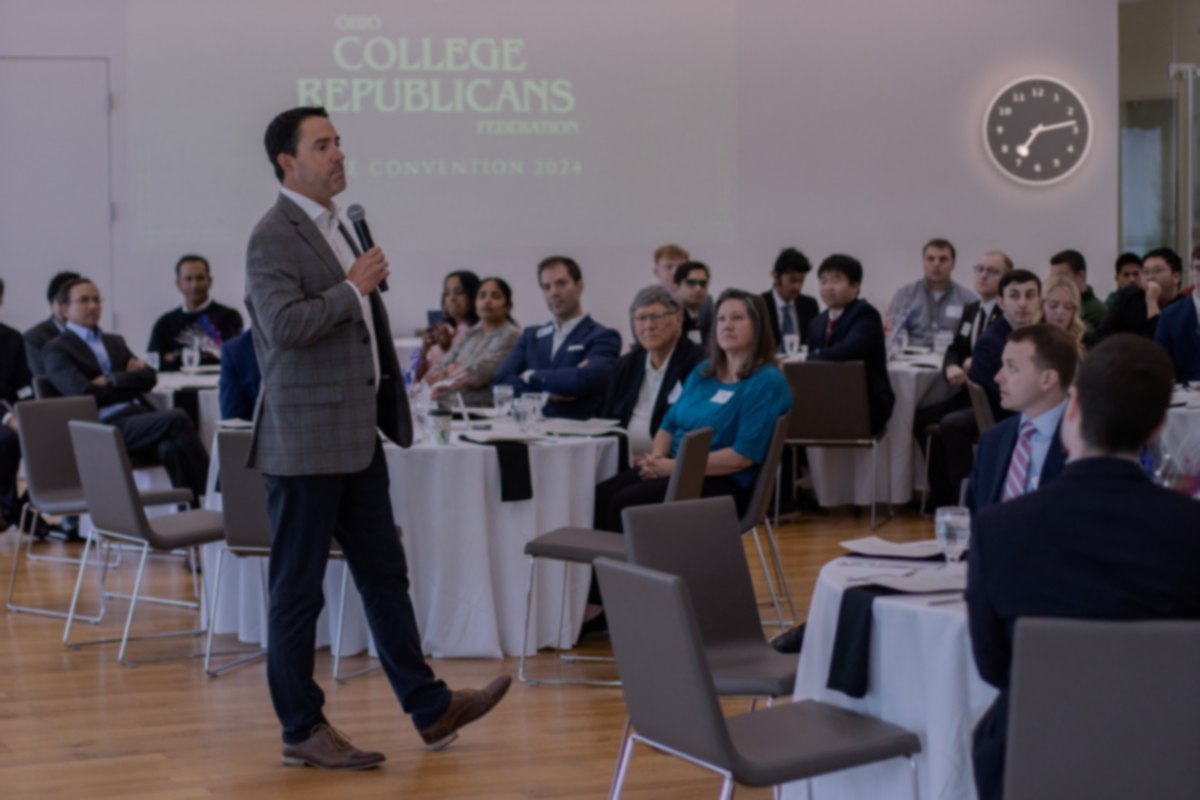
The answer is 7:13
